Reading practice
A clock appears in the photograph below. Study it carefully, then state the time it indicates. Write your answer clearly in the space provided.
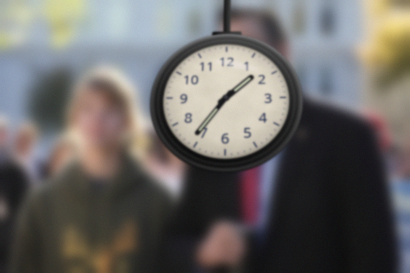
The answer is 1:36
